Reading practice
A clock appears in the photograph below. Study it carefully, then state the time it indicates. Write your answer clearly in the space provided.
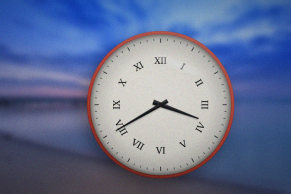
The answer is 3:40
